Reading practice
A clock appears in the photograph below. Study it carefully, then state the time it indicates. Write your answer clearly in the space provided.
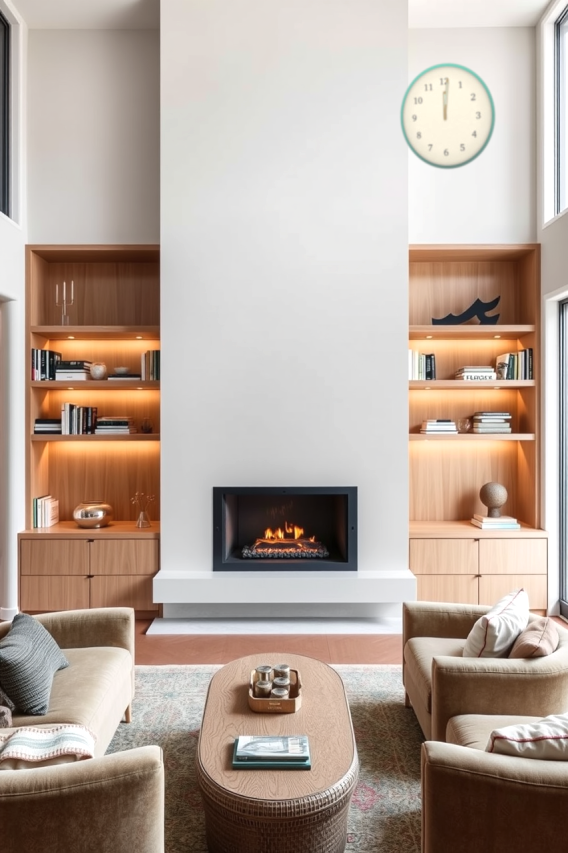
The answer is 12:01
